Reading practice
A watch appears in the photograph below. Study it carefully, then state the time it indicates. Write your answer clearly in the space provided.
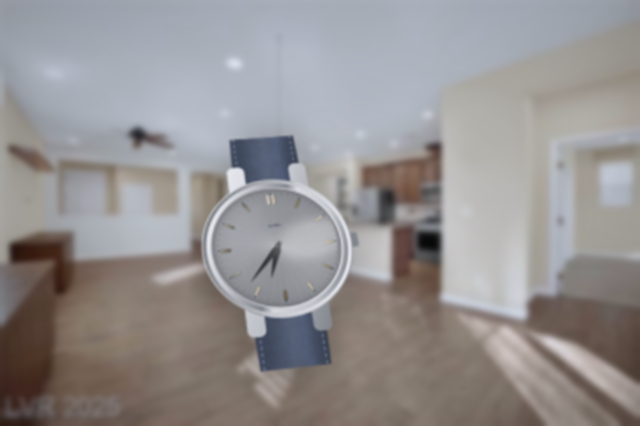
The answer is 6:37
